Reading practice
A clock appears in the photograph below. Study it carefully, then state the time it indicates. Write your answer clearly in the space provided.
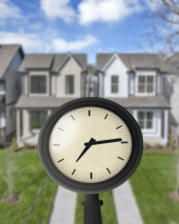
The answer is 7:14
